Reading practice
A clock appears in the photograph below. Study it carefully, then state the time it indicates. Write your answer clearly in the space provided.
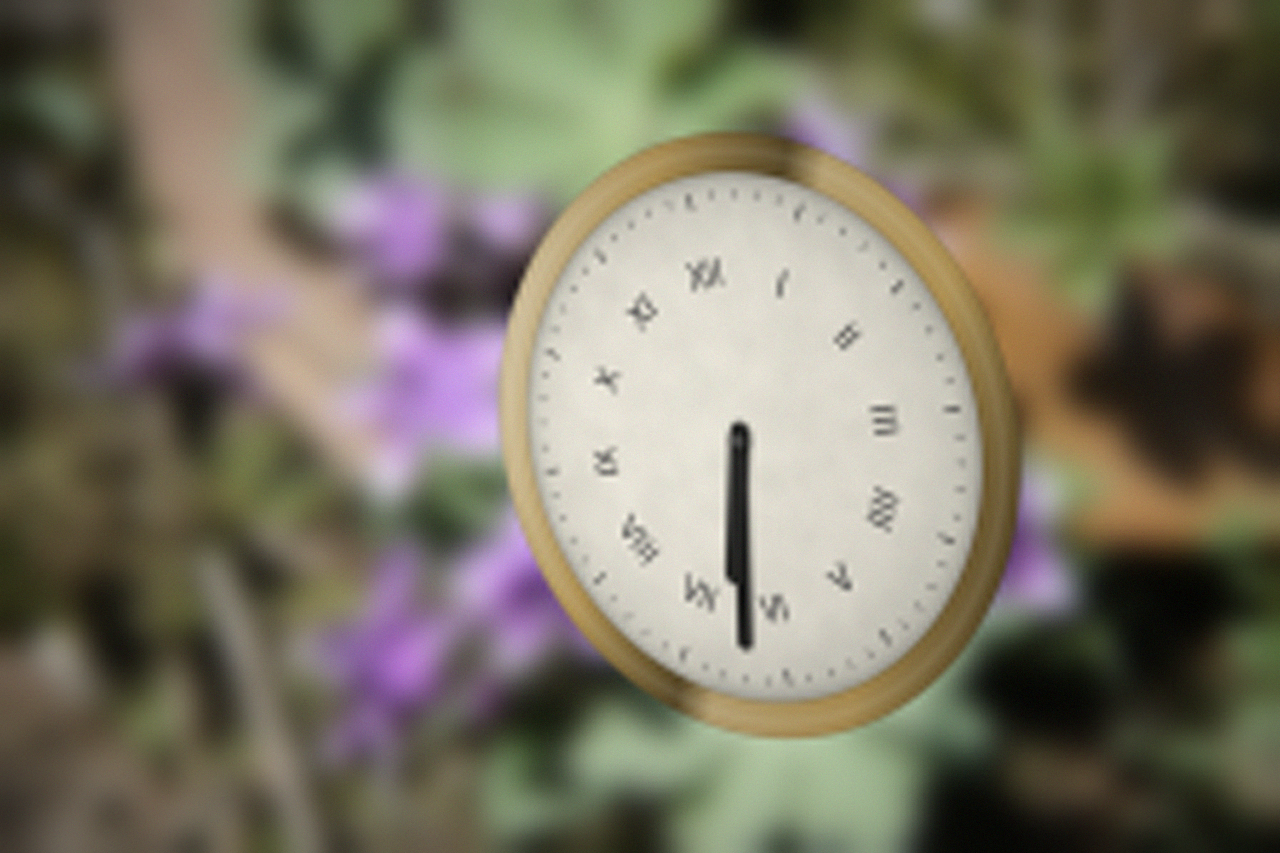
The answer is 6:32
